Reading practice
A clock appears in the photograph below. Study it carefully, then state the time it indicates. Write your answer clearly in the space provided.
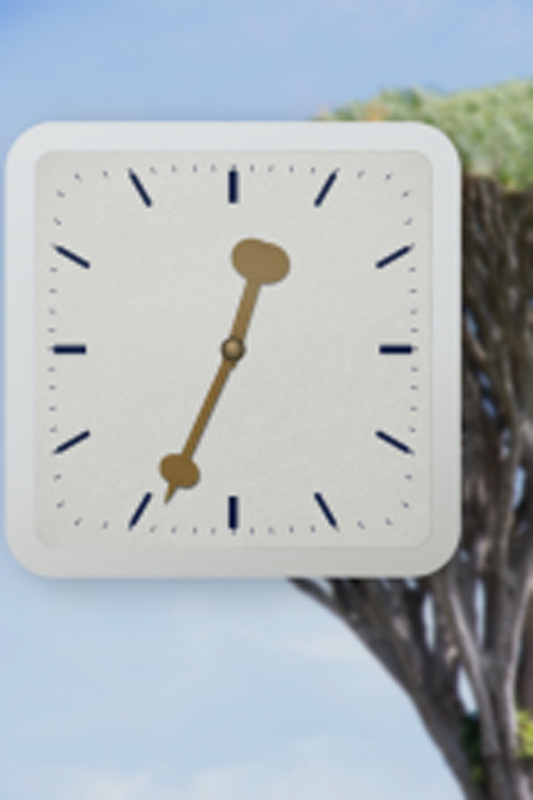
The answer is 12:34
